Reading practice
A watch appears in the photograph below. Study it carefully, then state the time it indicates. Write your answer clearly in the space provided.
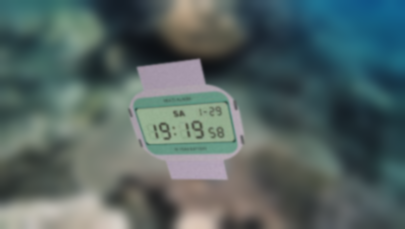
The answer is 19:19:58
